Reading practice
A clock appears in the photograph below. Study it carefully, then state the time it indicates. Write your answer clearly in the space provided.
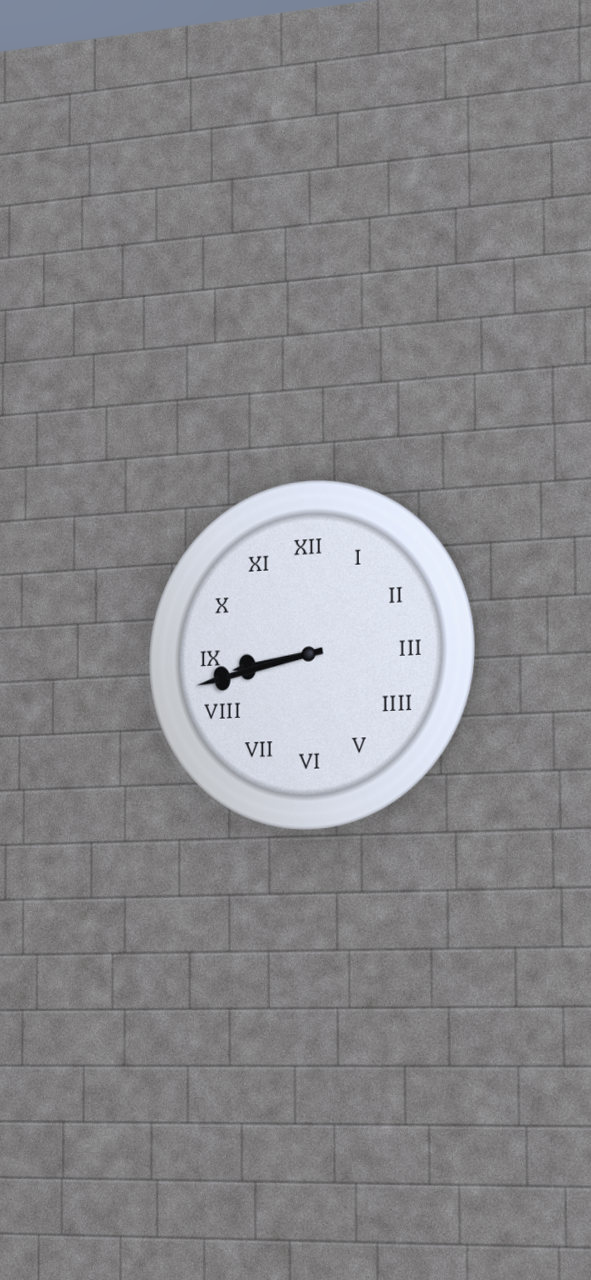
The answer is 8:43
